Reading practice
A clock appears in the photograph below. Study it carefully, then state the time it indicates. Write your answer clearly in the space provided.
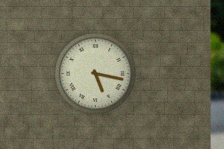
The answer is 5:17
